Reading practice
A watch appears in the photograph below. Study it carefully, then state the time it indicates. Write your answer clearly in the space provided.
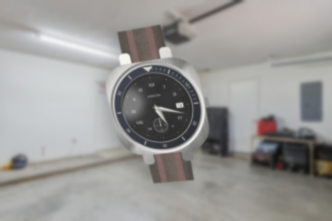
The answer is 5:18
